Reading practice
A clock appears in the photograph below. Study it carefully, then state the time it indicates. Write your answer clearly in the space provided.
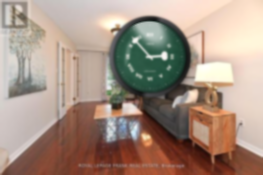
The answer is 2:53
